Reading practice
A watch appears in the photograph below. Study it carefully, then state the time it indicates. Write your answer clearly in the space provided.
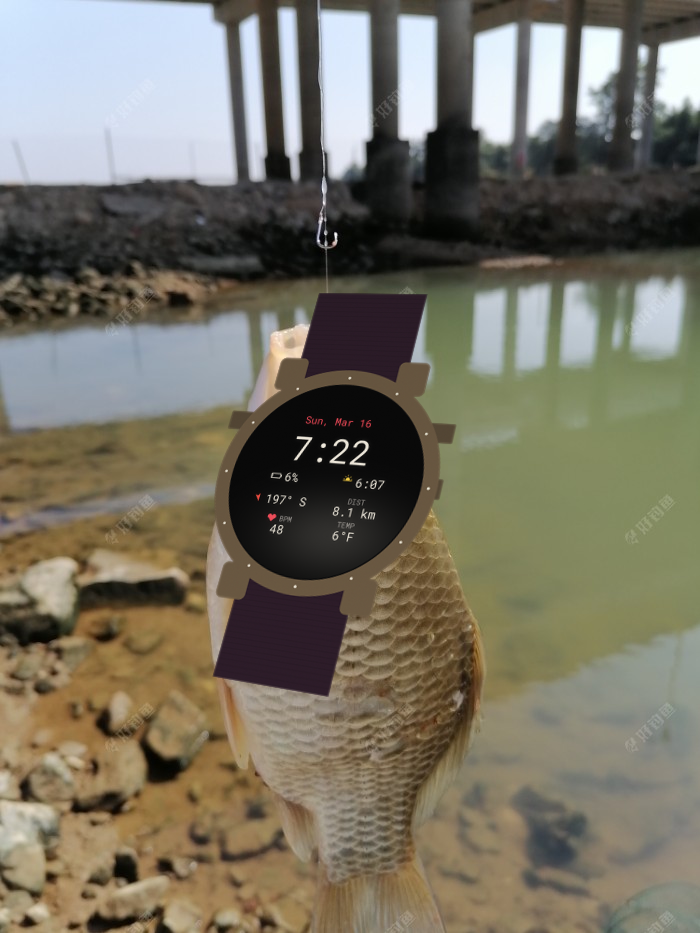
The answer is 7:22
